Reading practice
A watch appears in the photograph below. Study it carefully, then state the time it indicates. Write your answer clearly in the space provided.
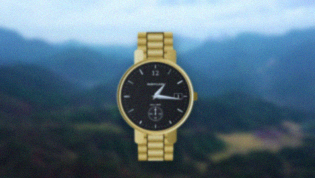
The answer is 1:16
